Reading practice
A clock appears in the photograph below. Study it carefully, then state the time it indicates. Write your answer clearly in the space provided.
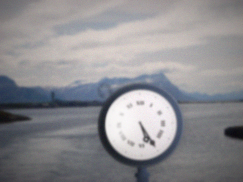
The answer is 5:25
